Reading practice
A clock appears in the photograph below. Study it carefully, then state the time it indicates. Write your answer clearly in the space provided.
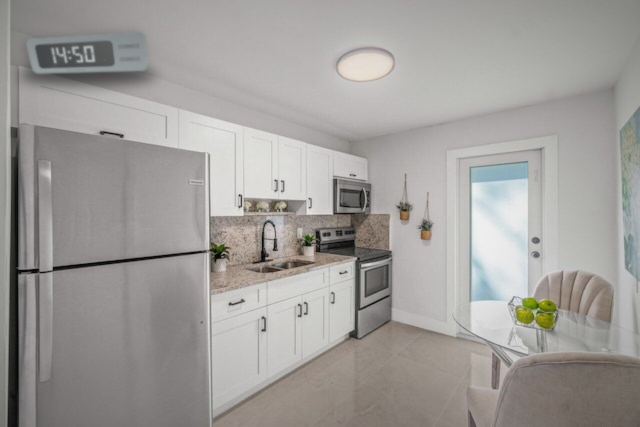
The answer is 14:50
